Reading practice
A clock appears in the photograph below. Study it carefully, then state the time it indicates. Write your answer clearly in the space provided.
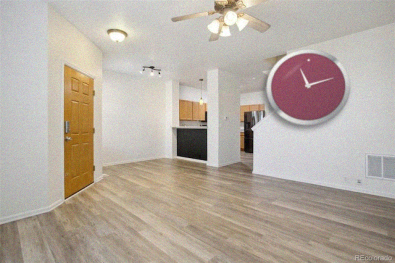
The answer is 11:12
